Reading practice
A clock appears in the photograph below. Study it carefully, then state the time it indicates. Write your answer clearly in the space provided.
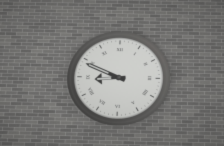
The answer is 8:49
